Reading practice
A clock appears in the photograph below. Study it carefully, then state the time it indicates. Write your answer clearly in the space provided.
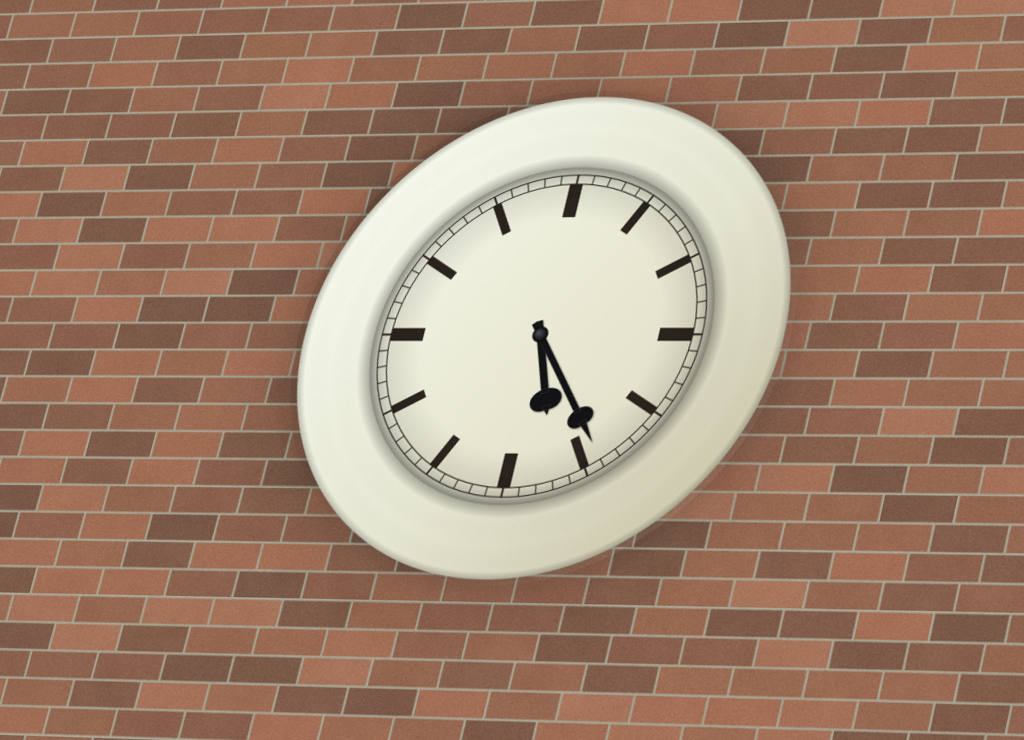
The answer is 5:24
